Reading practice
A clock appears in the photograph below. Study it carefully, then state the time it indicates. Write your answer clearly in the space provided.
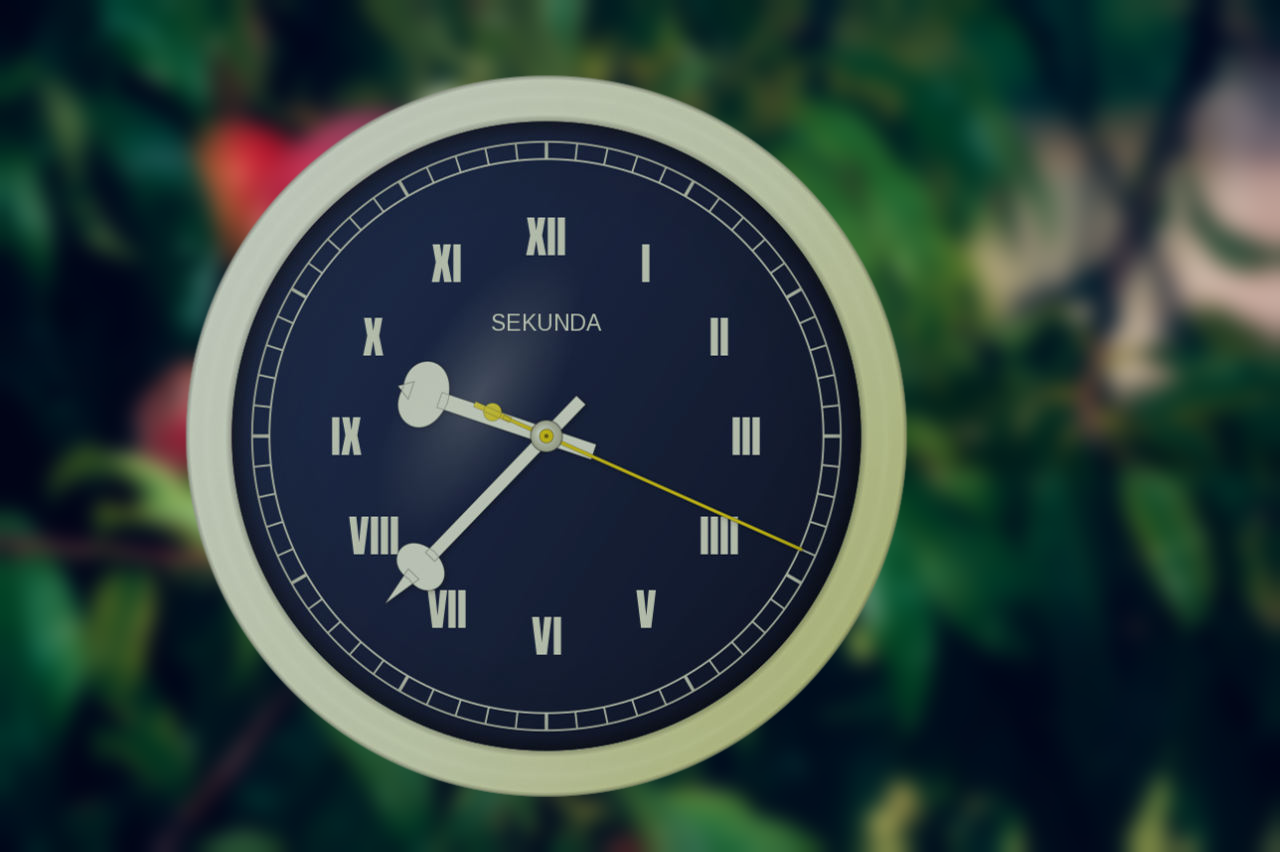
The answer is 9:37:19
